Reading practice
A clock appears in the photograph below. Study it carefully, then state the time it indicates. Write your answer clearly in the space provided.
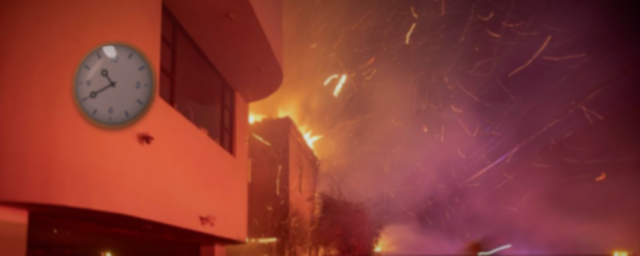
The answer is 10:40
